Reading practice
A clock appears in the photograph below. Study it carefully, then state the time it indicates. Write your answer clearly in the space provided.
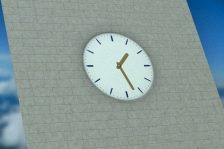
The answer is 1:27
